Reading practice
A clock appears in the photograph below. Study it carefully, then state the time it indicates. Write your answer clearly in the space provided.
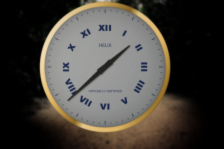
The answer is 1:38
